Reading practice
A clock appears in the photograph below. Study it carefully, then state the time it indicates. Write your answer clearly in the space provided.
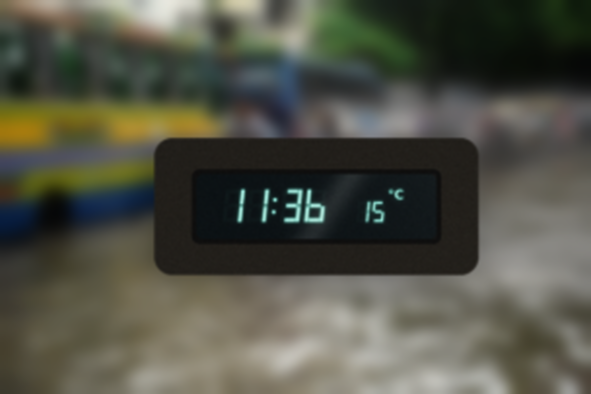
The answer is 11:36
